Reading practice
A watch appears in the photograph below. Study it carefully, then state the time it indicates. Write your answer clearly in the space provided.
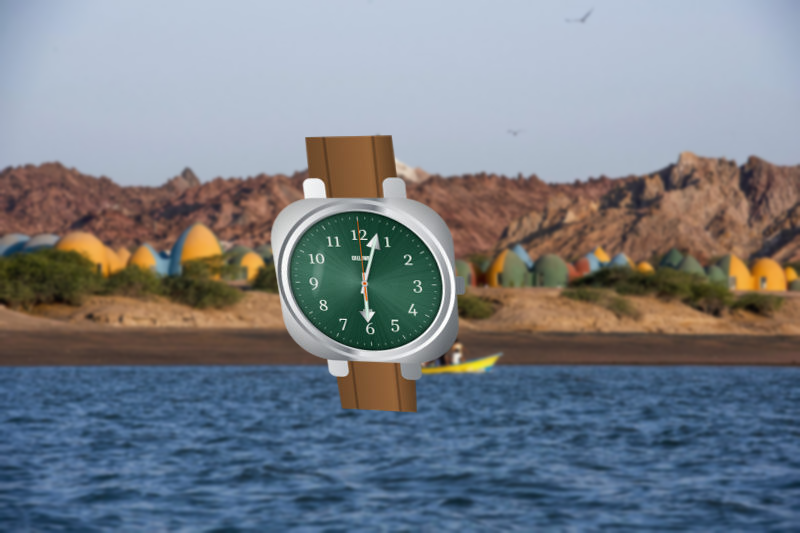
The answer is 6:03:00
